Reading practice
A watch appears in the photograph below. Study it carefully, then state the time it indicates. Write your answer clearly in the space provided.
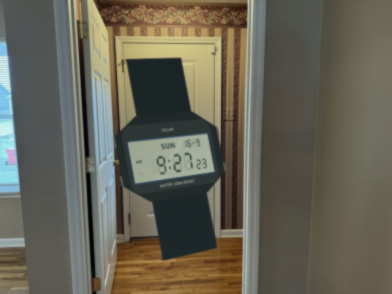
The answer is 9:27
